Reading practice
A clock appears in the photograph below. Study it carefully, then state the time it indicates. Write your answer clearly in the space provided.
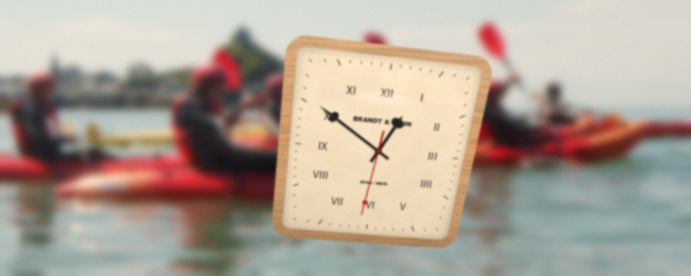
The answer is 12:50:31
